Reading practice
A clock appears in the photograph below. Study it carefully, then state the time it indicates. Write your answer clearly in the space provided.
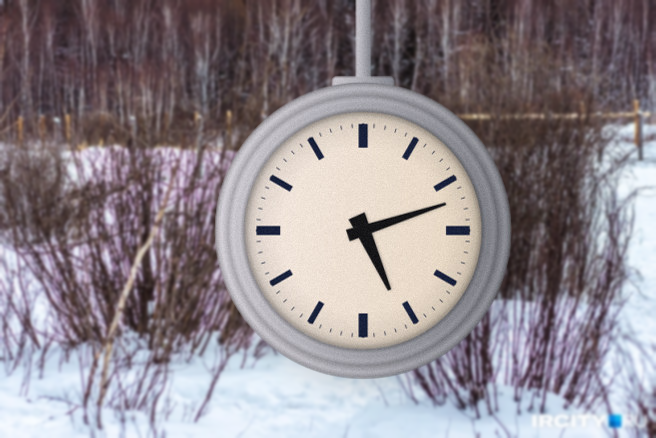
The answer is 5:12
